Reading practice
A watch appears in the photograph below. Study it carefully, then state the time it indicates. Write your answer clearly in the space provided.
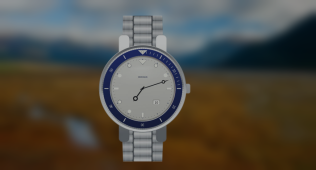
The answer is 7:12
